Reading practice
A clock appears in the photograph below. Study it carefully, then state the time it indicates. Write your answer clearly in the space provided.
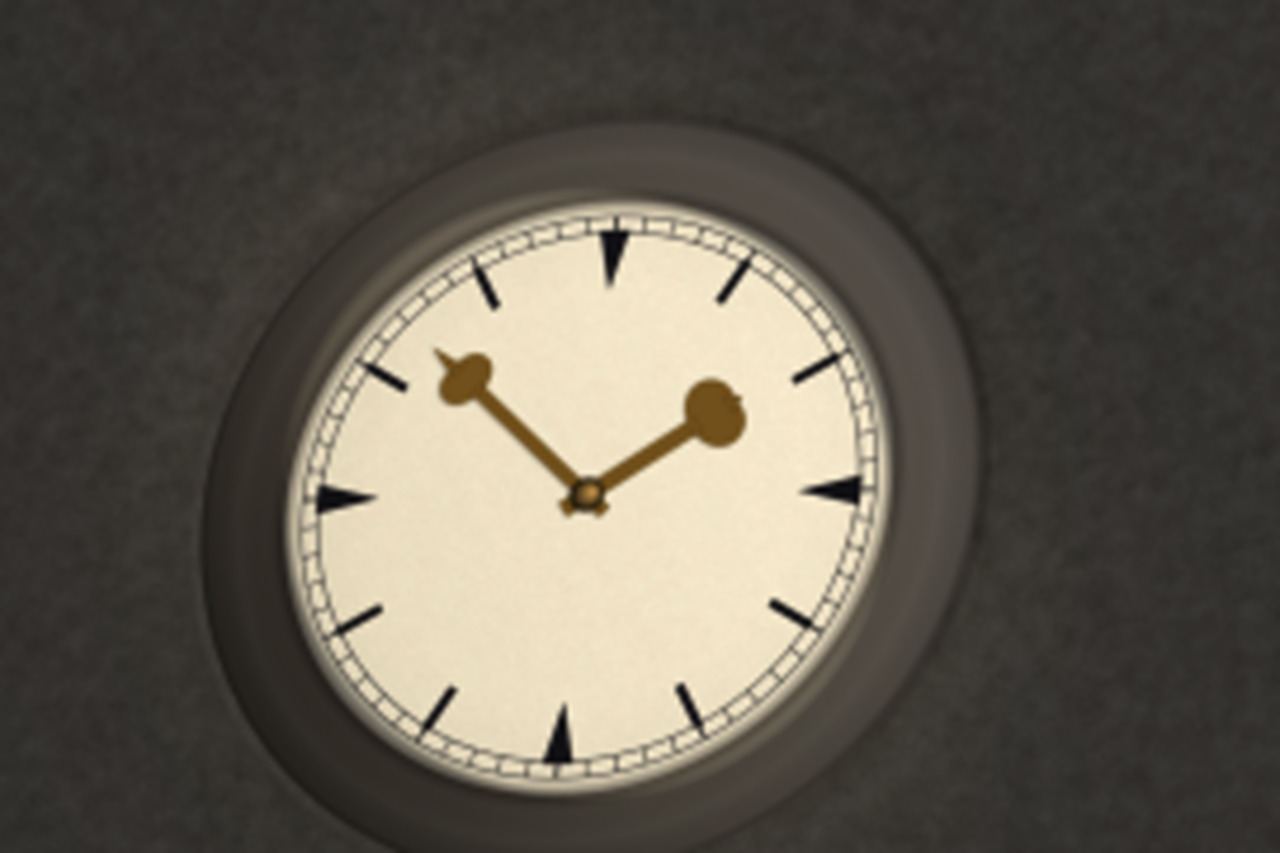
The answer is 1:52
